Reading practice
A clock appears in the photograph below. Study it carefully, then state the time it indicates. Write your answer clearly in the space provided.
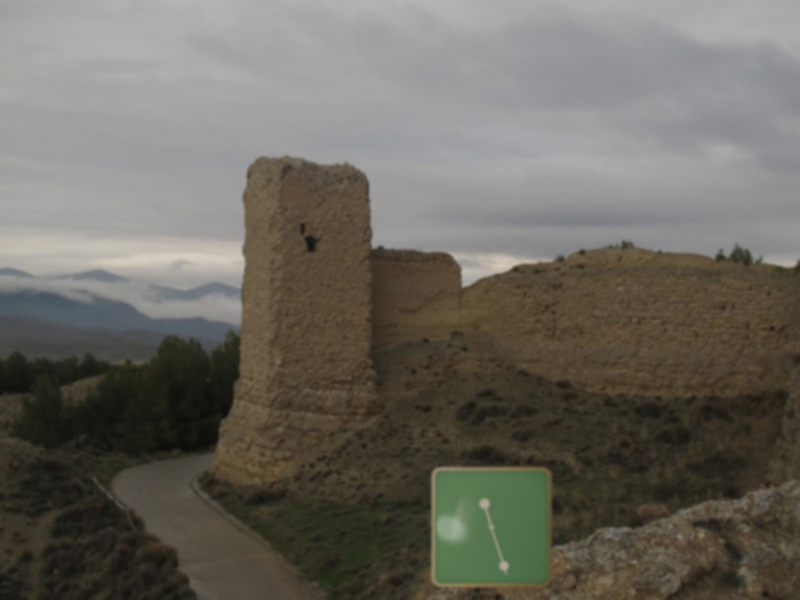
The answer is 11:27
